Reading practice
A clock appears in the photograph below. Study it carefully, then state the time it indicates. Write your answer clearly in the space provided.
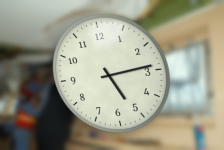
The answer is 5:14
